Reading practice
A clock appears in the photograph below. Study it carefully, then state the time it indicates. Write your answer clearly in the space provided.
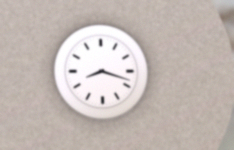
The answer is 8:18
